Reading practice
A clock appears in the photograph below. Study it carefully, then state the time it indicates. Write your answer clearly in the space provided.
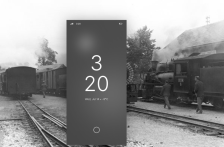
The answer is 3:20
